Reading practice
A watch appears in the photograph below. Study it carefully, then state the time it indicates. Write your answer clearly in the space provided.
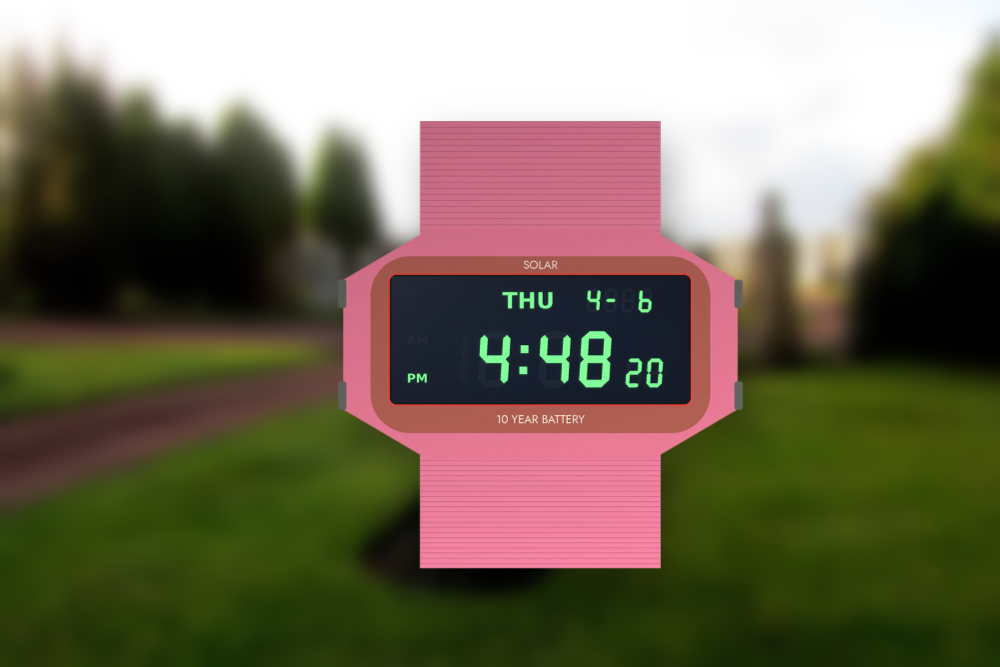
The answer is 4:48:20
